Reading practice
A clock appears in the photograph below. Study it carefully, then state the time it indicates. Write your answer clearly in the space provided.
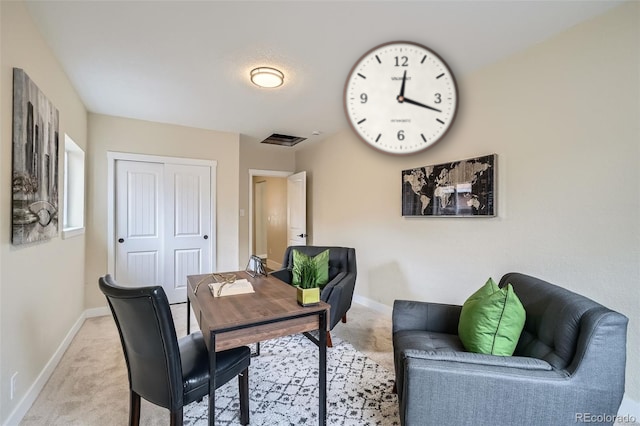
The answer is 12:18
